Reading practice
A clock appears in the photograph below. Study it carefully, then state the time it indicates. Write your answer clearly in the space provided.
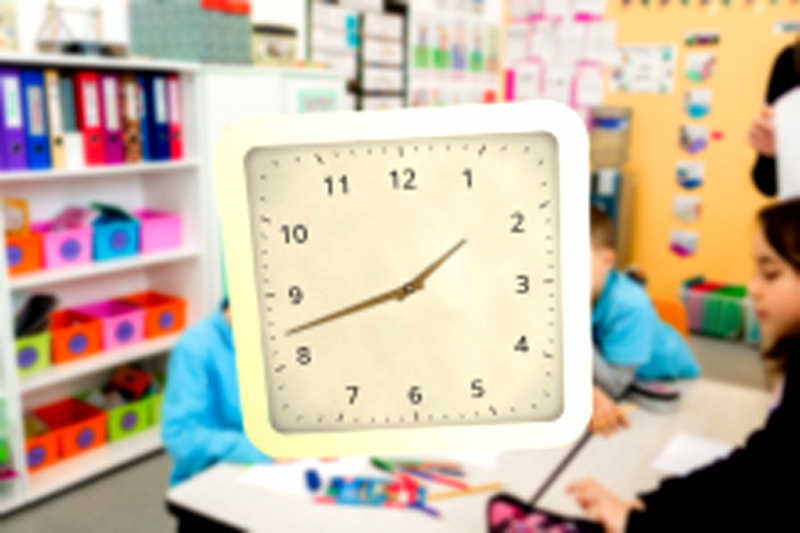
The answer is 1:42
